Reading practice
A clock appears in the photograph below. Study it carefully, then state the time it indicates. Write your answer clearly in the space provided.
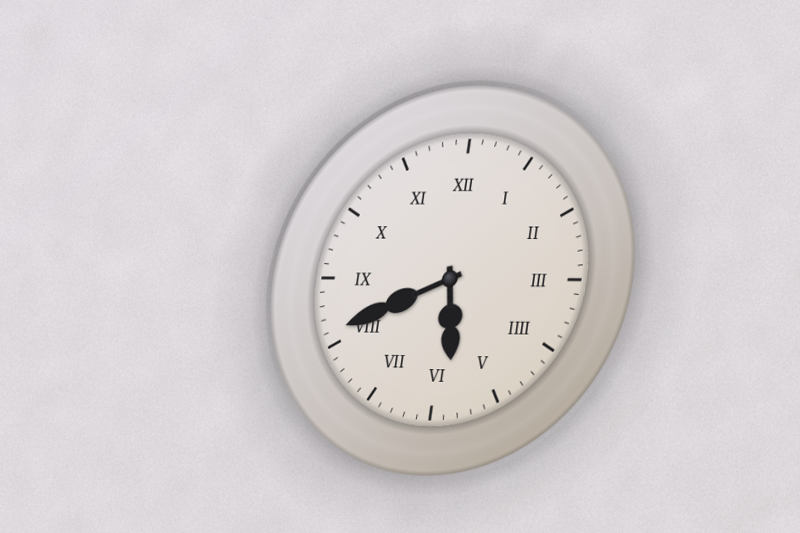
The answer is 5:41
